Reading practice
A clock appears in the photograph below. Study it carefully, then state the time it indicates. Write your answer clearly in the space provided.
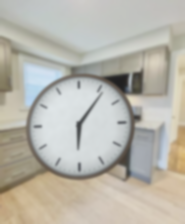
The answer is 6:06
